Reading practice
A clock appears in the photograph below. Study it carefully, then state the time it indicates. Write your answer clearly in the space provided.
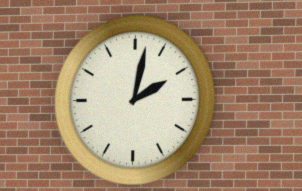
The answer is 2:02
